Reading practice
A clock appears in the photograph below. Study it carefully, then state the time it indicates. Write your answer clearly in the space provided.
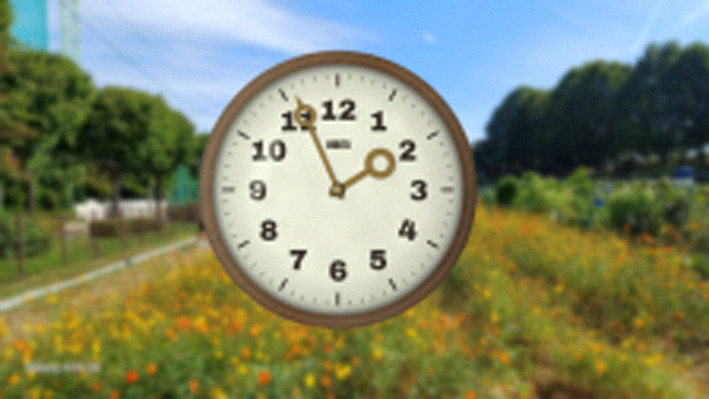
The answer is 1:56
